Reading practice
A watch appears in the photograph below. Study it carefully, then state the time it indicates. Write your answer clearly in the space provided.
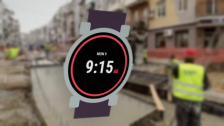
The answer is 9:15
